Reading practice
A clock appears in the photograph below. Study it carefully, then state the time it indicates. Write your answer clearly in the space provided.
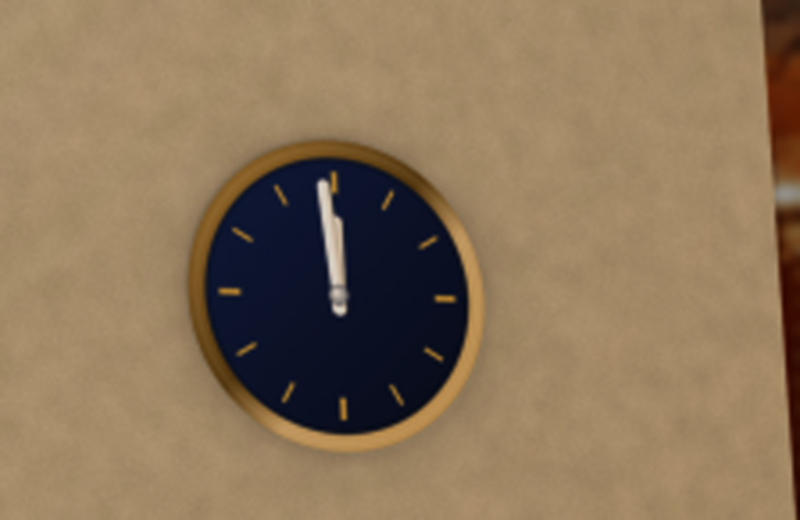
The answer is 11:59
